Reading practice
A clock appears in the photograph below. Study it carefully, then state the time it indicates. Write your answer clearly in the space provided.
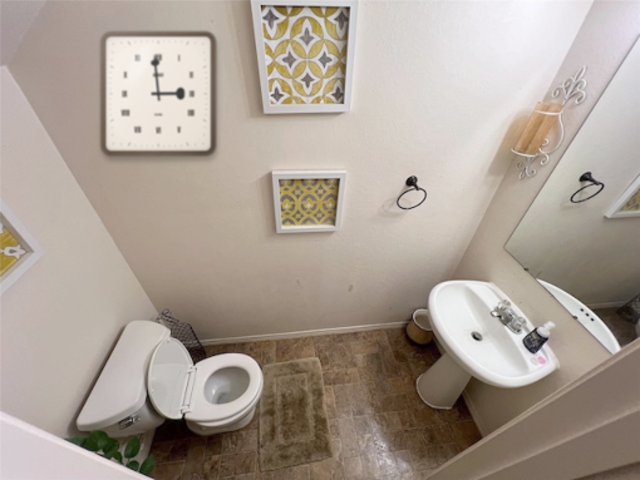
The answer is 2:59
